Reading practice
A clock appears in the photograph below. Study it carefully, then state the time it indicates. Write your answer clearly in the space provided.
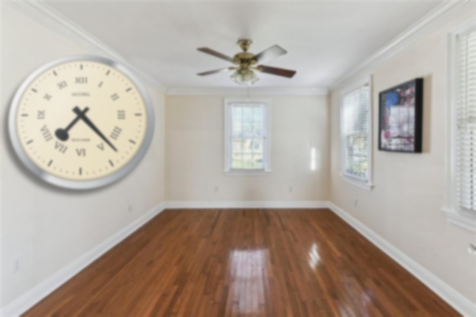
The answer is 7:23
